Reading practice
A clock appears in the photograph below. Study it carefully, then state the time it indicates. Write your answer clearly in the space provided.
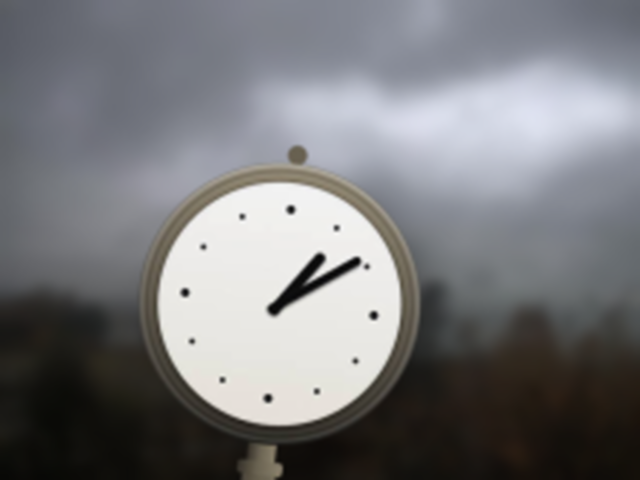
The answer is 1:09
